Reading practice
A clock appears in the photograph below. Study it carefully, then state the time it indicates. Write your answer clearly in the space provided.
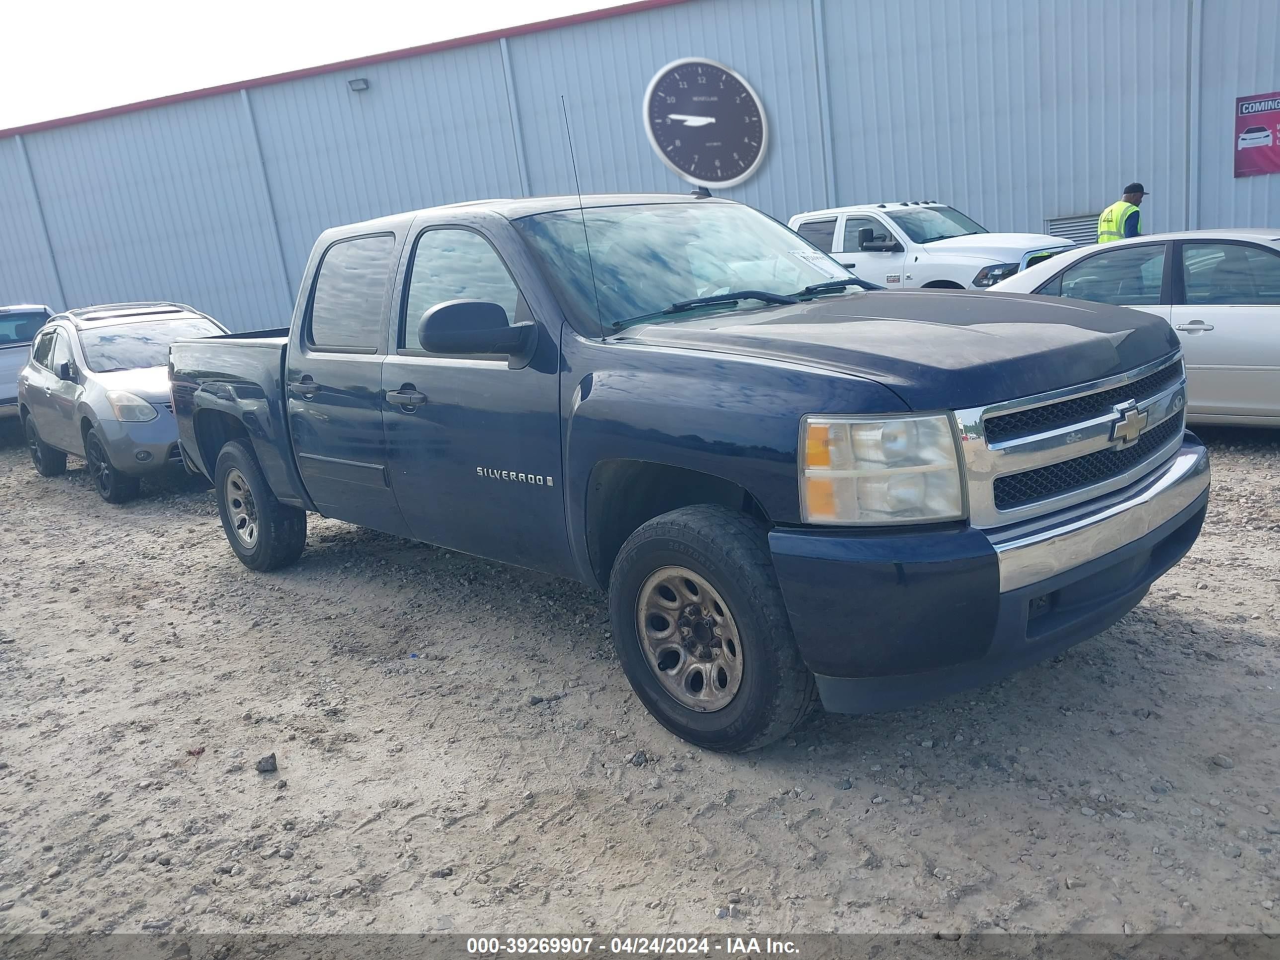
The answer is 8:46
